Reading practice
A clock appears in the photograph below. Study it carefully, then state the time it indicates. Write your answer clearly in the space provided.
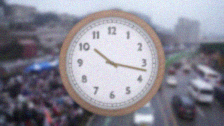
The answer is 10:17
